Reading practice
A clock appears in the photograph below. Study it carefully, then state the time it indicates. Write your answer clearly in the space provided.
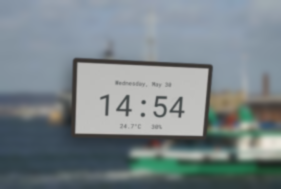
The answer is 14:54
